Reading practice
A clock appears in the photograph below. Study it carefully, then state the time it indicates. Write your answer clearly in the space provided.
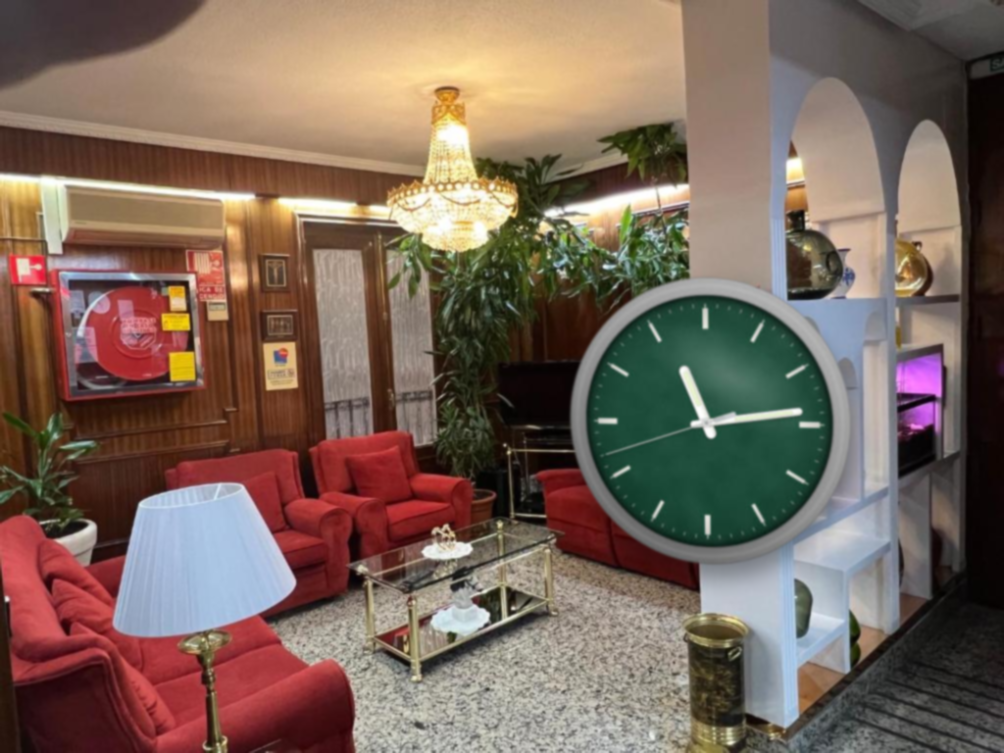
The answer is 11:13:42
